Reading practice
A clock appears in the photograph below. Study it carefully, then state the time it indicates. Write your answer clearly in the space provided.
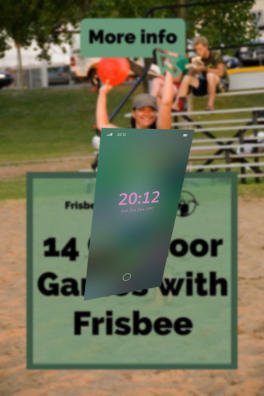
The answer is 20:12
